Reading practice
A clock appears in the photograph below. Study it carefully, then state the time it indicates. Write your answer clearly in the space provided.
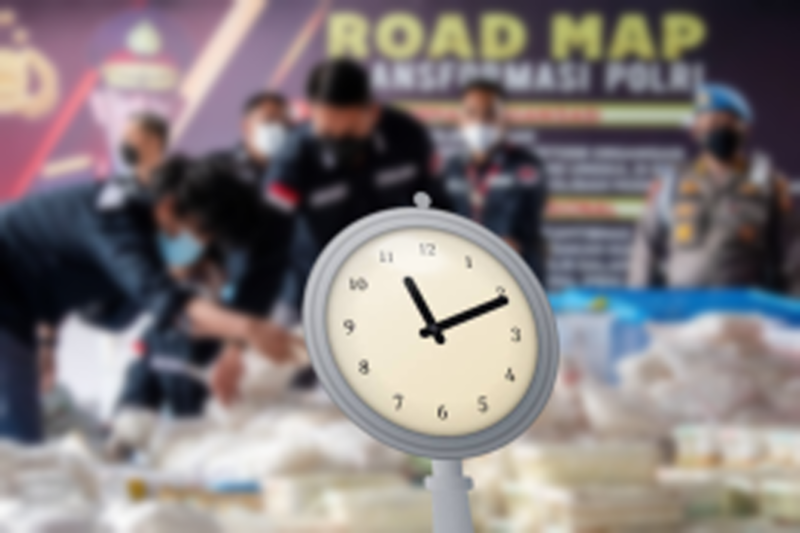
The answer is 11:11
